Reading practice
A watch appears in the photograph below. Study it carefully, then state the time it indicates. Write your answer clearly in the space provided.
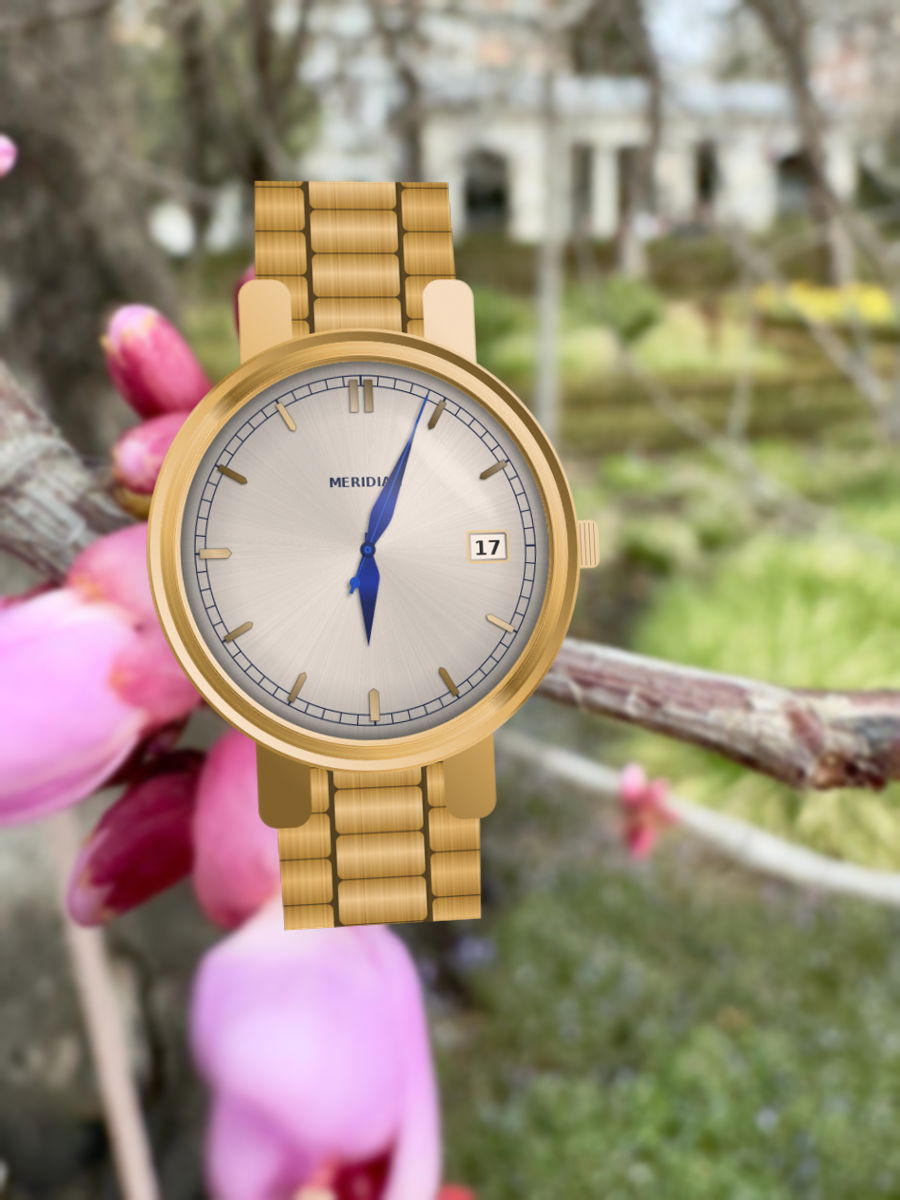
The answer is 6:04:04
